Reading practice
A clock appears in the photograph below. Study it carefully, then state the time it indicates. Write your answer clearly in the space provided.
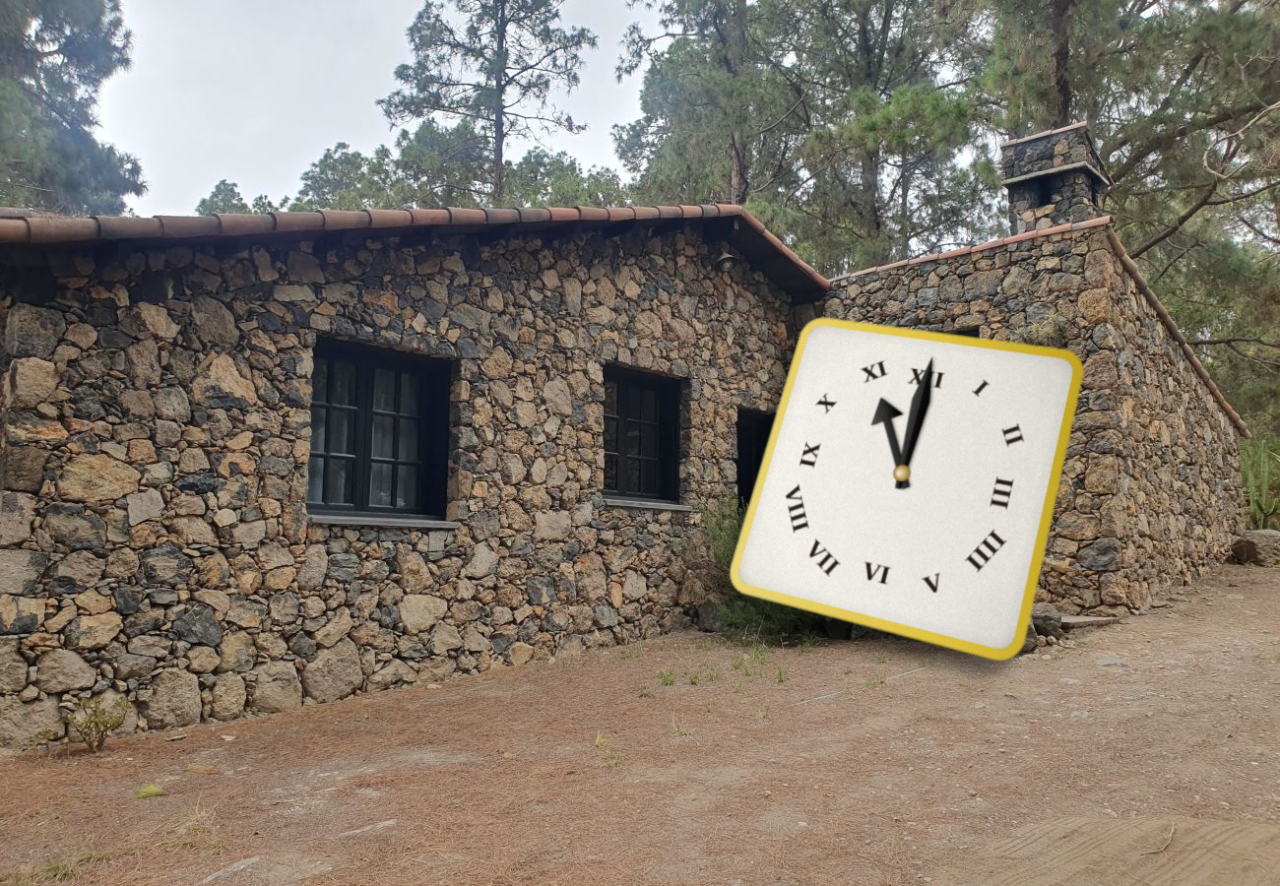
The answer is 11:00
